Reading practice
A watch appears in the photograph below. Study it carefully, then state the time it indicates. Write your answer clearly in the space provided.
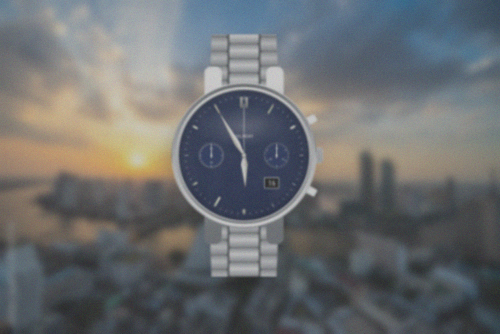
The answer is 5:55
